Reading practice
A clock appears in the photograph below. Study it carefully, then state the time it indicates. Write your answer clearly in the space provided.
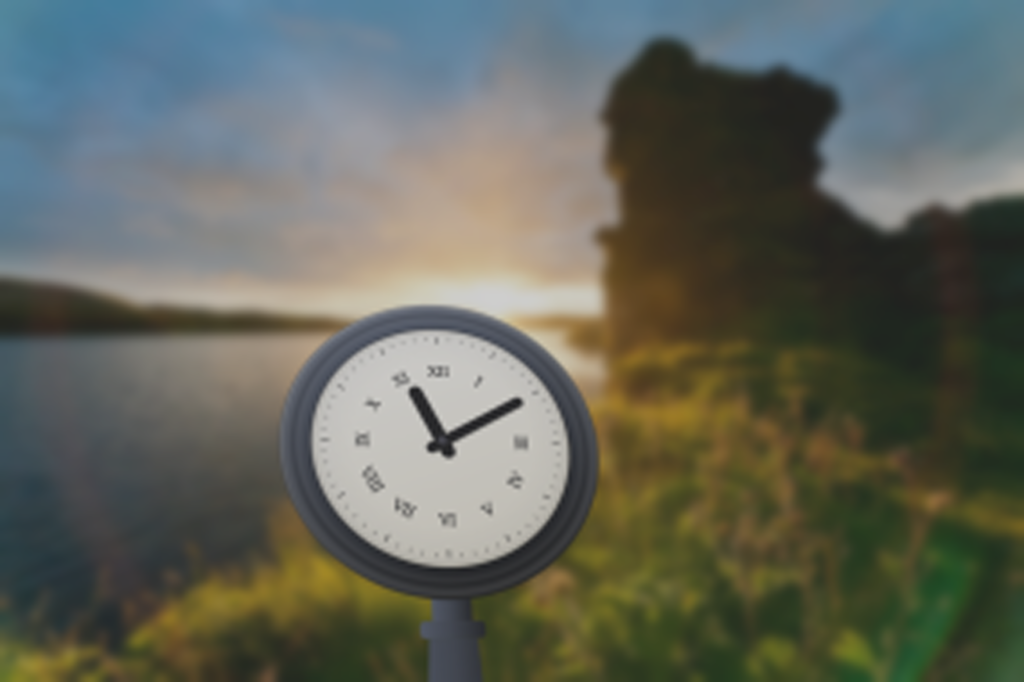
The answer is 11:10
